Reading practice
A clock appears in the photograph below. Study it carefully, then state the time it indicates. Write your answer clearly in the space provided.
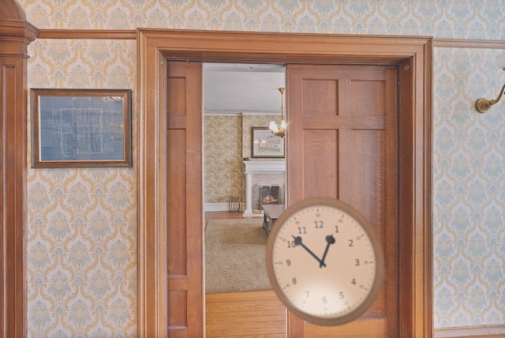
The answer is 12:52
